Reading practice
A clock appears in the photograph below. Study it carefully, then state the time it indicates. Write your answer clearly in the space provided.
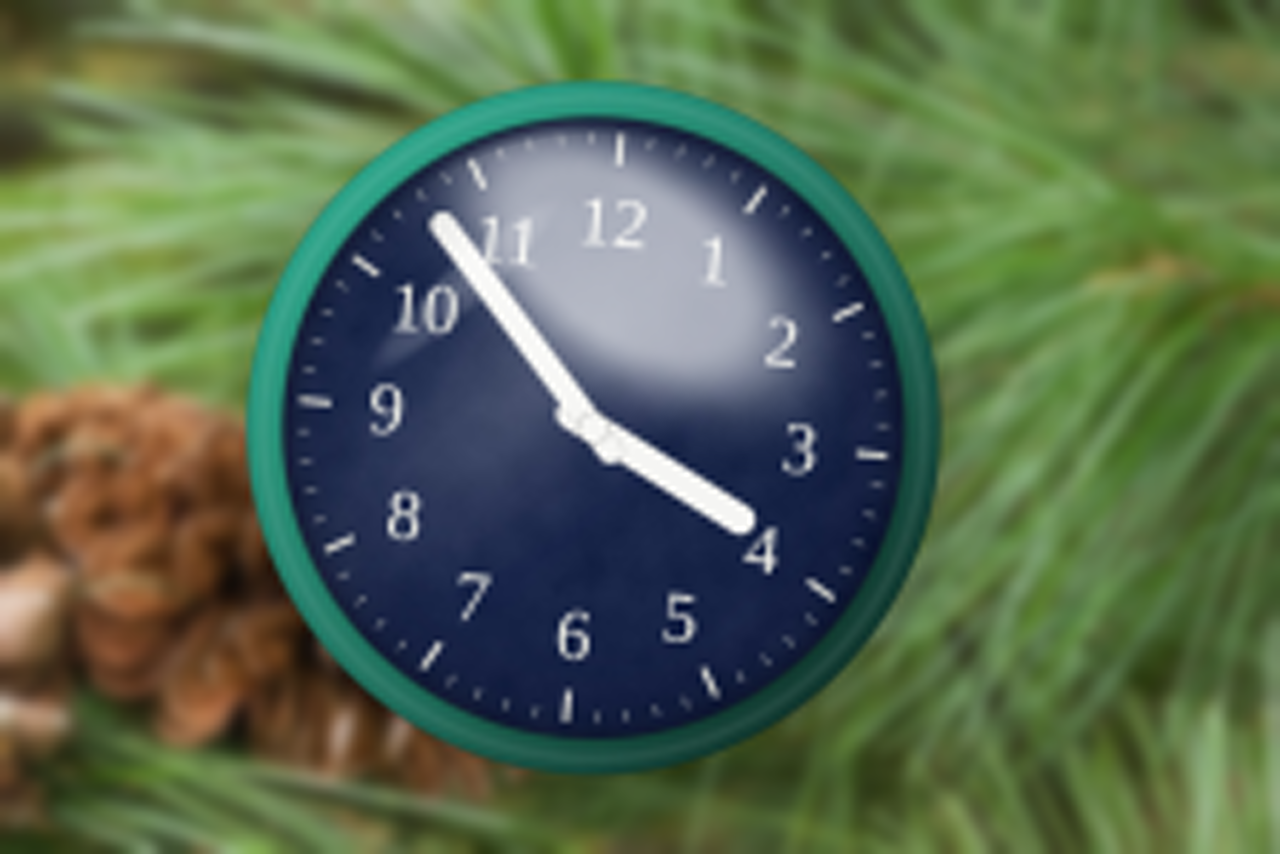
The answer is 3:53
